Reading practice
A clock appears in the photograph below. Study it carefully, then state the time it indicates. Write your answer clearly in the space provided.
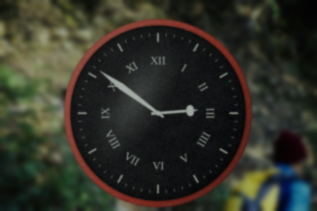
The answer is 2:51
